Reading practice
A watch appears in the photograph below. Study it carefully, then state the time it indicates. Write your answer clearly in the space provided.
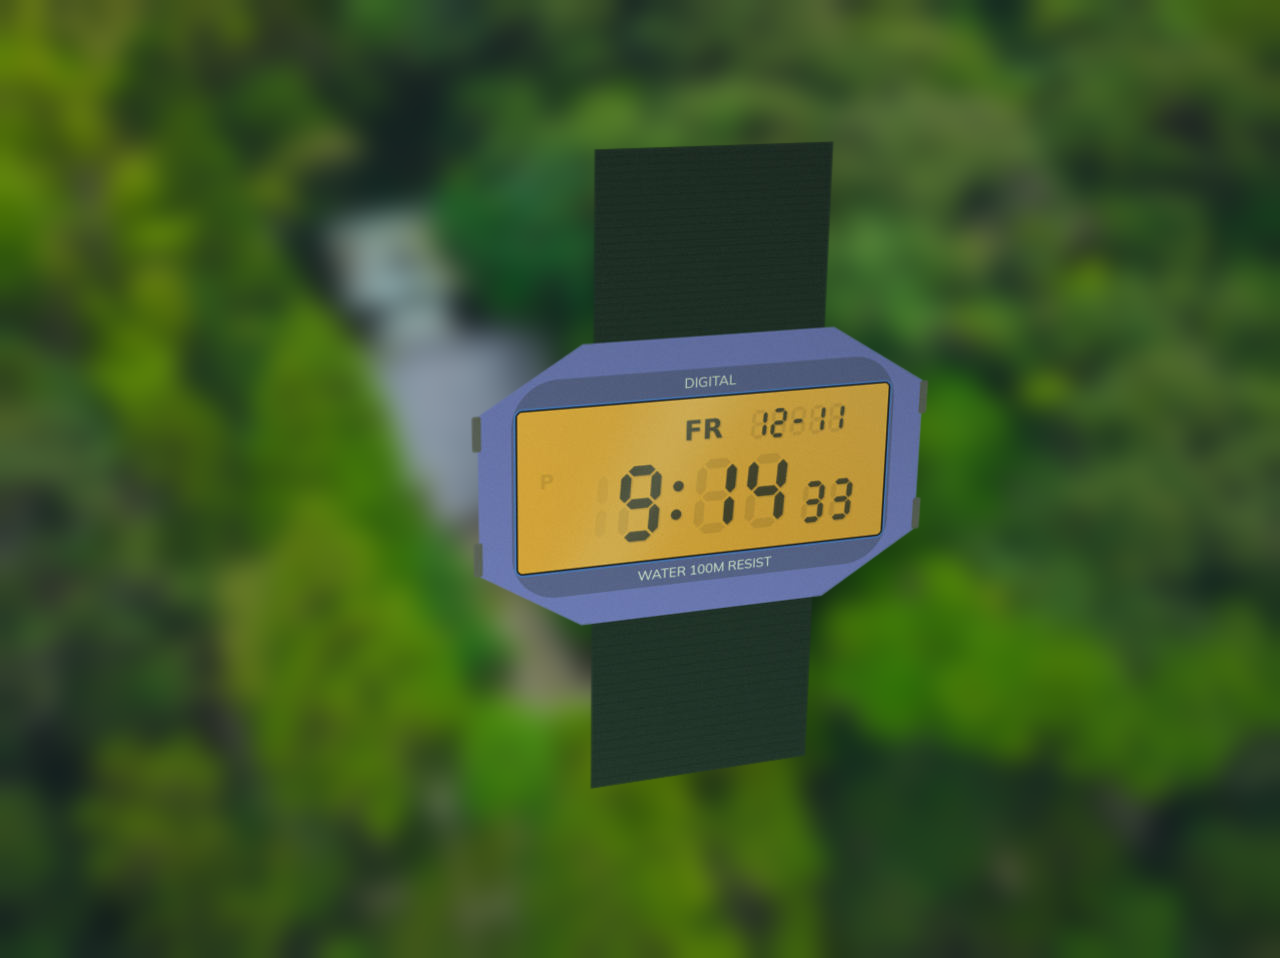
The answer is 9:14:33
